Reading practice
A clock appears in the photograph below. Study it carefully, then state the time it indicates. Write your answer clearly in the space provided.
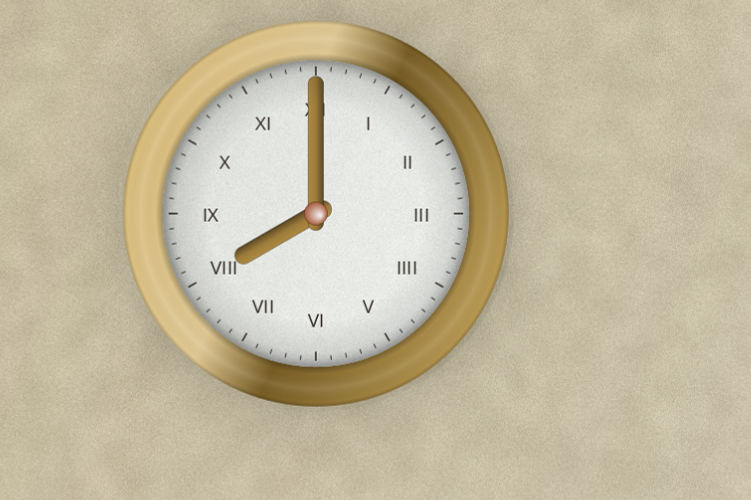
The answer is 8:00
